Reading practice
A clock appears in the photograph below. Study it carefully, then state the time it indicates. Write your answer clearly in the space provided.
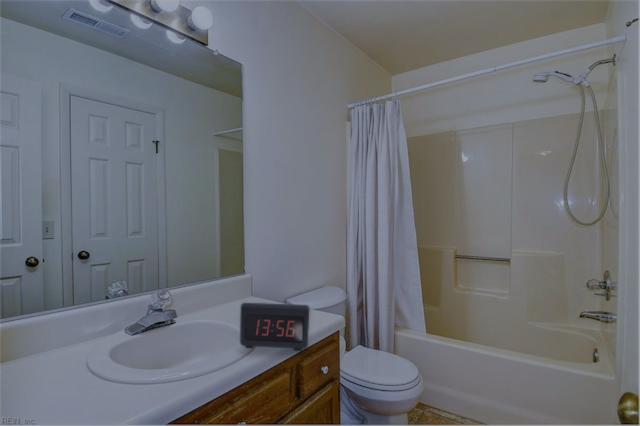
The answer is 13:56
